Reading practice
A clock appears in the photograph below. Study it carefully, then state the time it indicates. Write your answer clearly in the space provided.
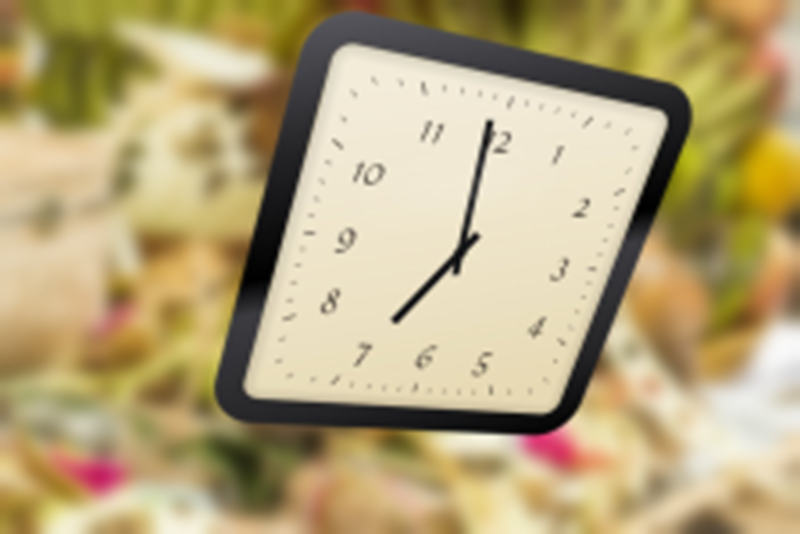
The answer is 6:59
